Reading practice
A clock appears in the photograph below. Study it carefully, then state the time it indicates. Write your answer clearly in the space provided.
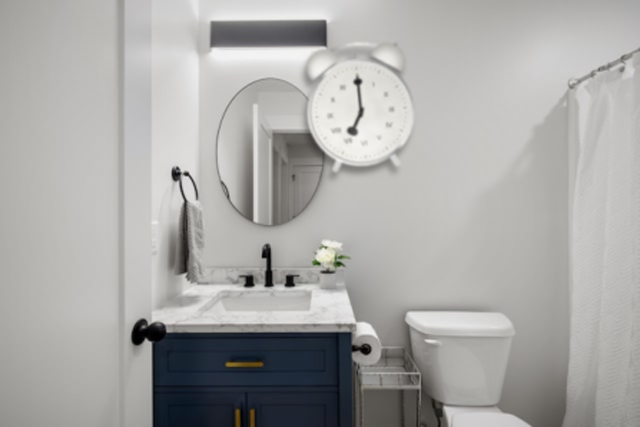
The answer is 7:00
